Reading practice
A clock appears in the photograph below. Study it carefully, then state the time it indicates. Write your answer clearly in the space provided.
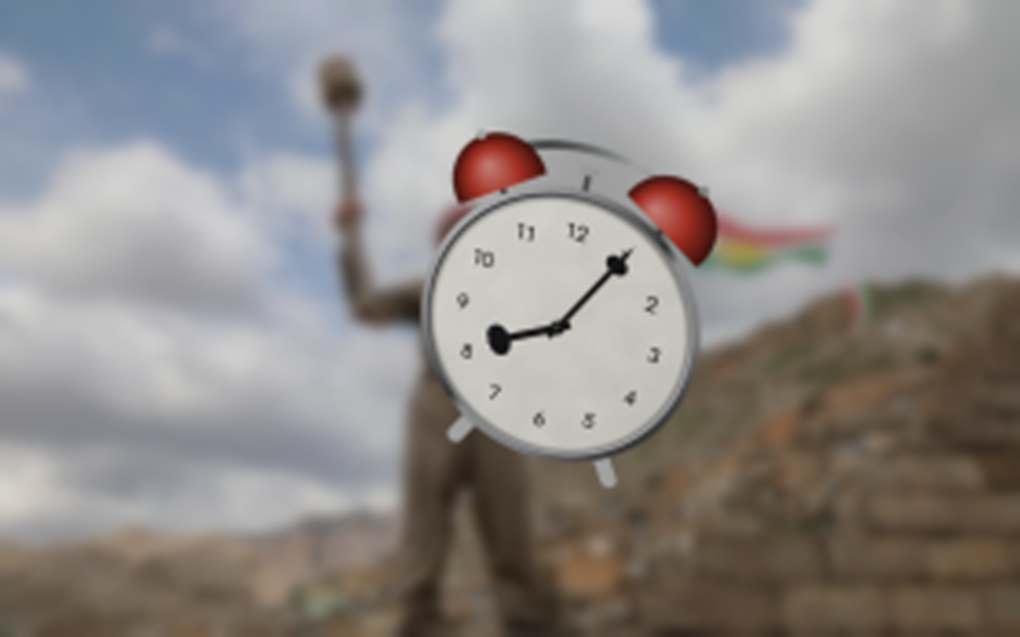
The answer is 8:05
